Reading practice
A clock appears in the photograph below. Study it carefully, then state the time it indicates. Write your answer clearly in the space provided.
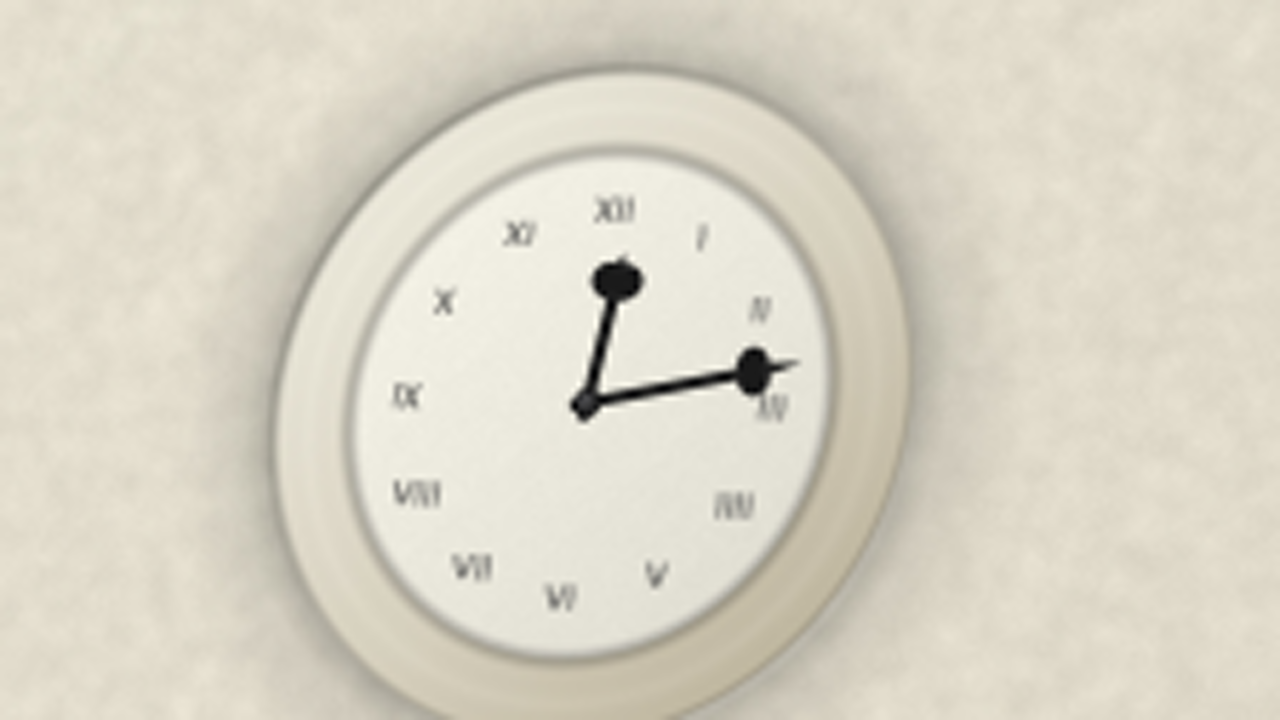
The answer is 12:13
